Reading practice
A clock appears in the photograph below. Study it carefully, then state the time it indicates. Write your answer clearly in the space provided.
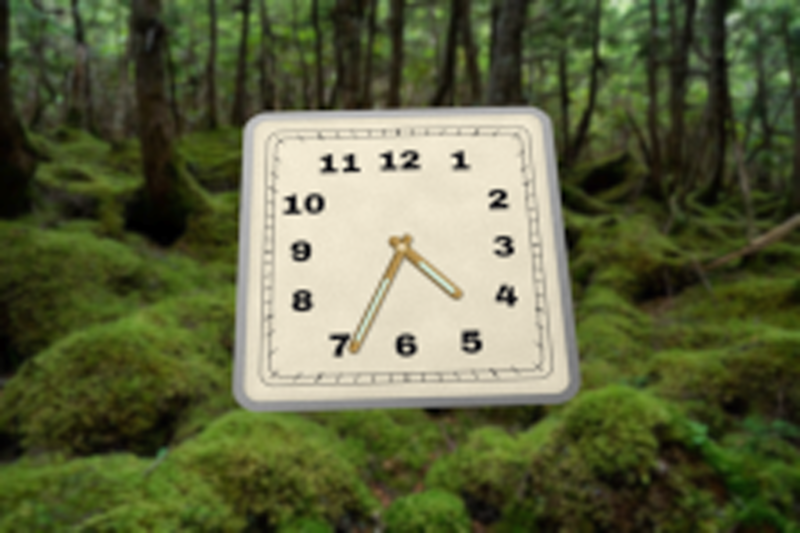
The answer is 4:34
